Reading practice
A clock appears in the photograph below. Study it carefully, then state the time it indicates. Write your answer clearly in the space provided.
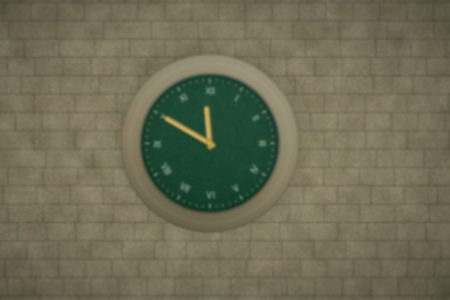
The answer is 11:50
